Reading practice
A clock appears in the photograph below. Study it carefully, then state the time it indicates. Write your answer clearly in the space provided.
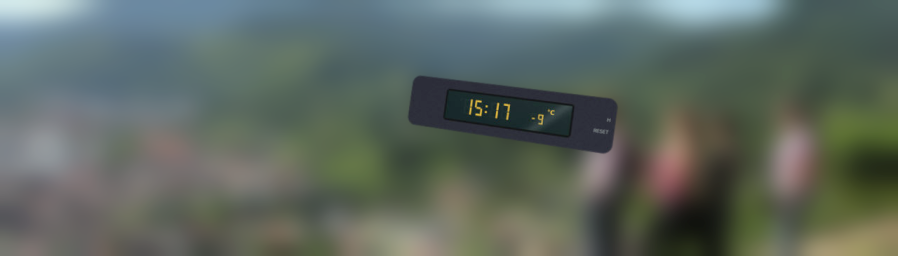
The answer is 15:17
